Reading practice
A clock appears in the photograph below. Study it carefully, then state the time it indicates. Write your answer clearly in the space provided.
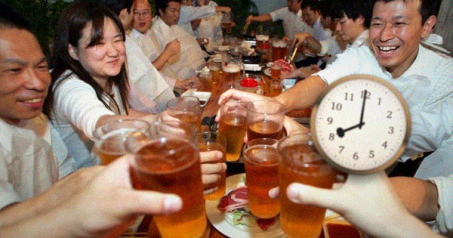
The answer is 8:00
